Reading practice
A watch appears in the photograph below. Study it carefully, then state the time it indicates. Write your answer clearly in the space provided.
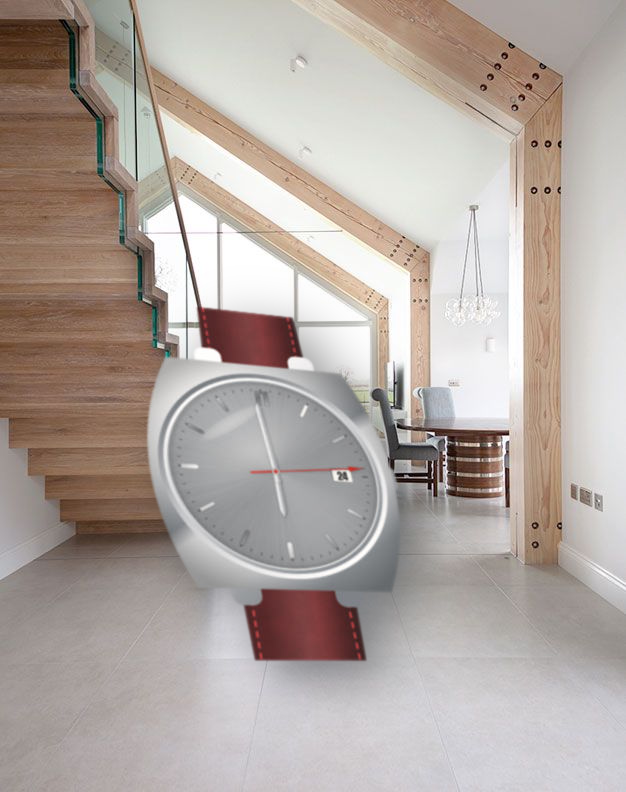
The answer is 5:59:14
